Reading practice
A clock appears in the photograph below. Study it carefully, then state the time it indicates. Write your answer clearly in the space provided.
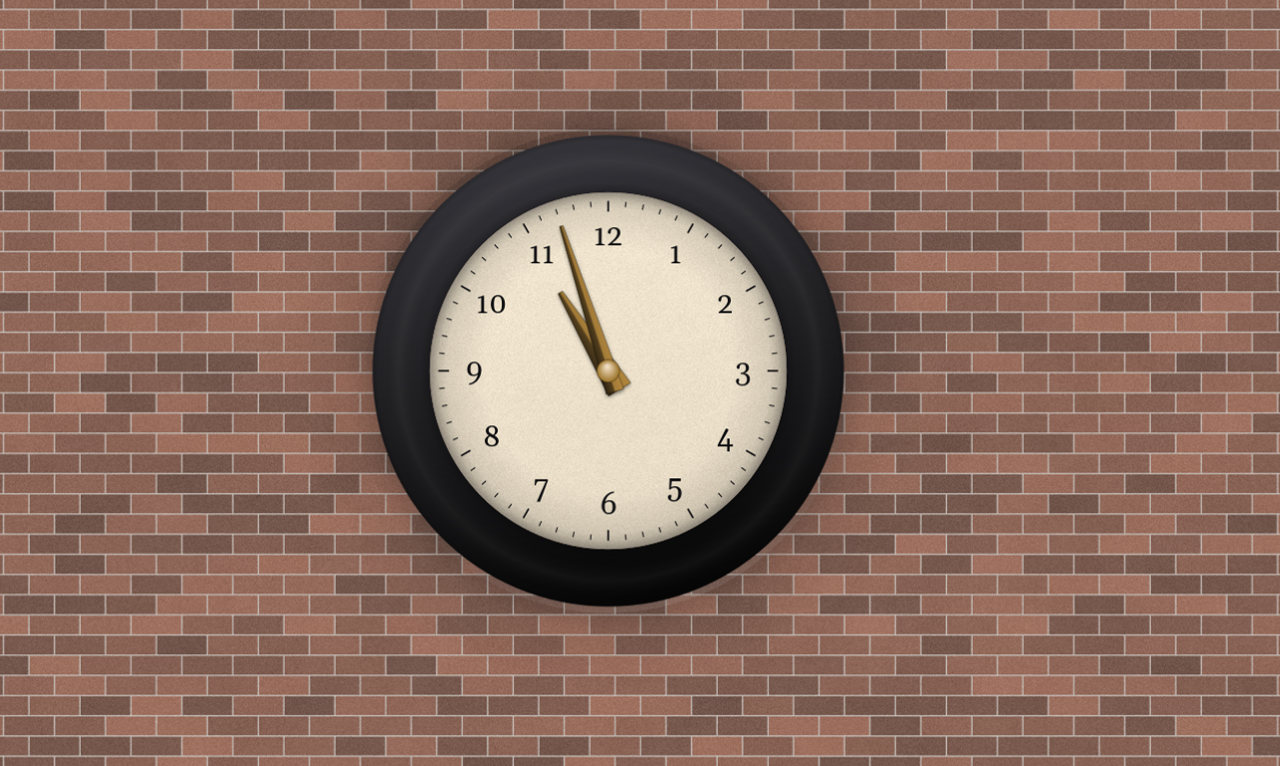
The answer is 10:57
